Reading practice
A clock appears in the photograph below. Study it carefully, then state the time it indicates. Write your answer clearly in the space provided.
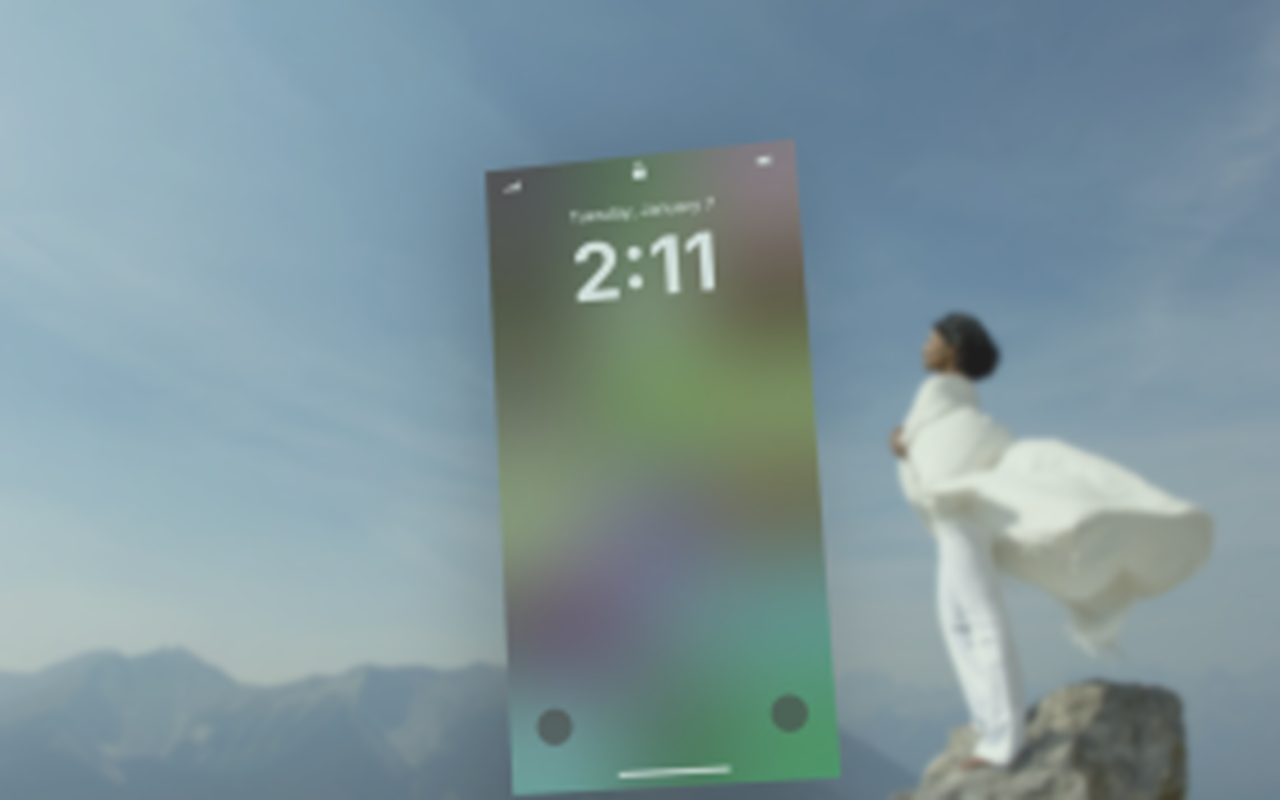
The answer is 2:11
